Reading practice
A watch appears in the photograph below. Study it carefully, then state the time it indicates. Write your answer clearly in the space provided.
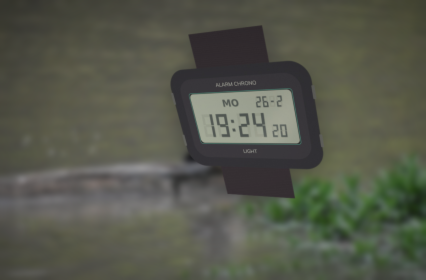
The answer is 19:24:20
